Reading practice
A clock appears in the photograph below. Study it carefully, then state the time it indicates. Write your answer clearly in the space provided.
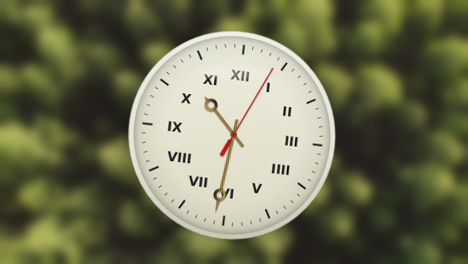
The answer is 10:31:04
